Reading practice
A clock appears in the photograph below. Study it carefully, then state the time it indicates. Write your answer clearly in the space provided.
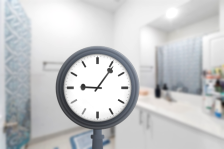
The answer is 9:06
